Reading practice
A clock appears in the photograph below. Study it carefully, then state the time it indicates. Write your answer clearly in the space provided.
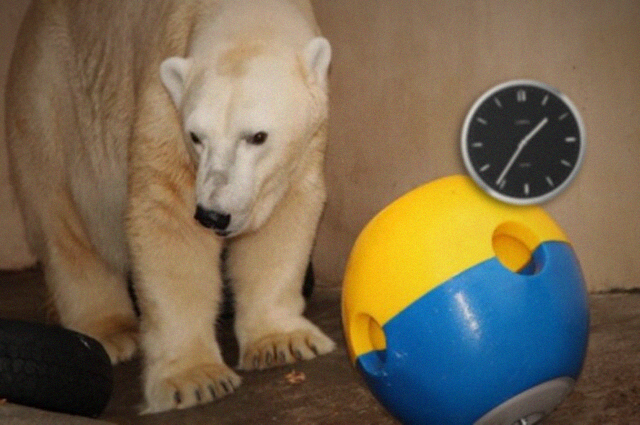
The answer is 1:36
